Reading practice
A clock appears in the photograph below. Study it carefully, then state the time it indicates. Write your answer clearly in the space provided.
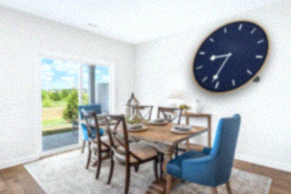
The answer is 8:32
